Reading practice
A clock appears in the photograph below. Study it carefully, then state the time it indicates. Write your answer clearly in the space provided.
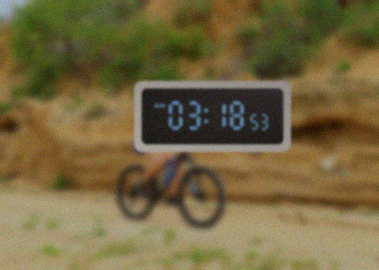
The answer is 3:18:53
